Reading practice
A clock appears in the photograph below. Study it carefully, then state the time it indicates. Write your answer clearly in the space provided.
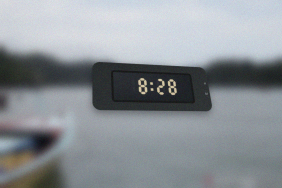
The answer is 8:28
